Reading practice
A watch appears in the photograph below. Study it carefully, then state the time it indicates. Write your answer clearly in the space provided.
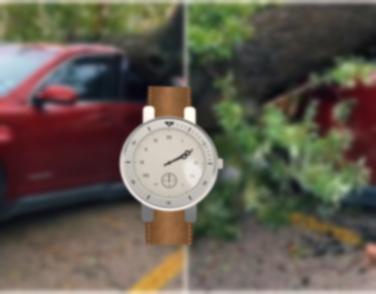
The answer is 2:10
